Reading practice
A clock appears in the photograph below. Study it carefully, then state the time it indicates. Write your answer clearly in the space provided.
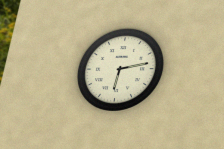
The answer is 6:13
